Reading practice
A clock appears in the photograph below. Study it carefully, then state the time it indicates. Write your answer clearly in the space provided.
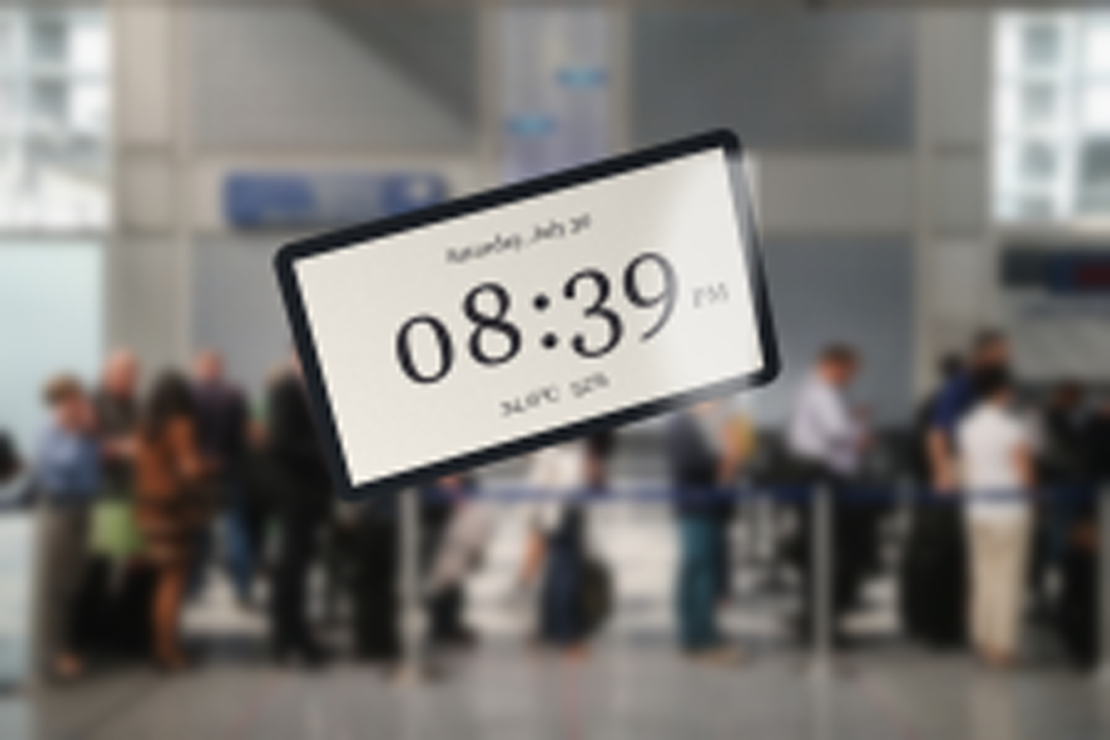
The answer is 8:39
